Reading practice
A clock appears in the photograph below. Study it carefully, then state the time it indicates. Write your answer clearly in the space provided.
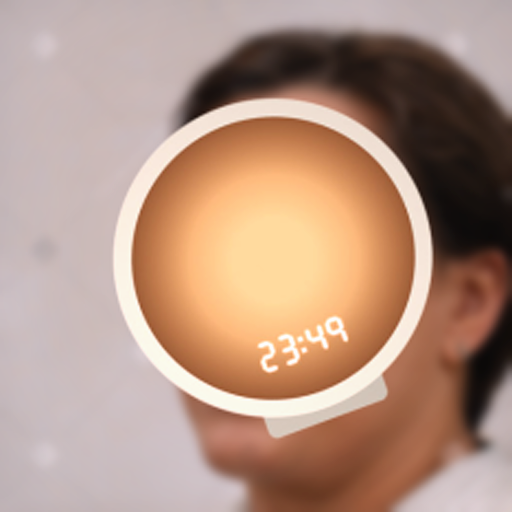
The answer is 23:49
